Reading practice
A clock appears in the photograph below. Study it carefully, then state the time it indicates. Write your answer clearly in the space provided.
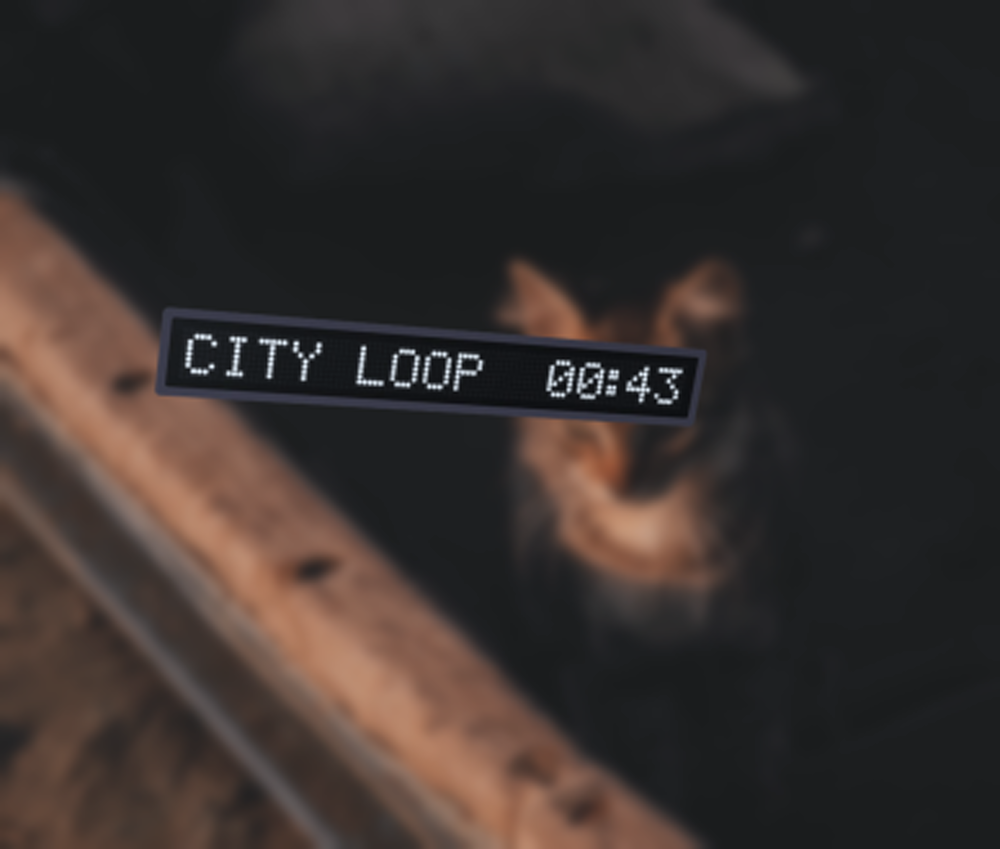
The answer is 0:43
